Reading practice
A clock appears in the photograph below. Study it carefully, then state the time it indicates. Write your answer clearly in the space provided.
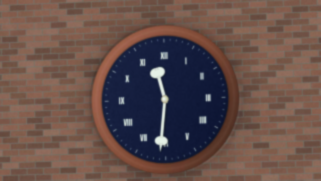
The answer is 11:31
